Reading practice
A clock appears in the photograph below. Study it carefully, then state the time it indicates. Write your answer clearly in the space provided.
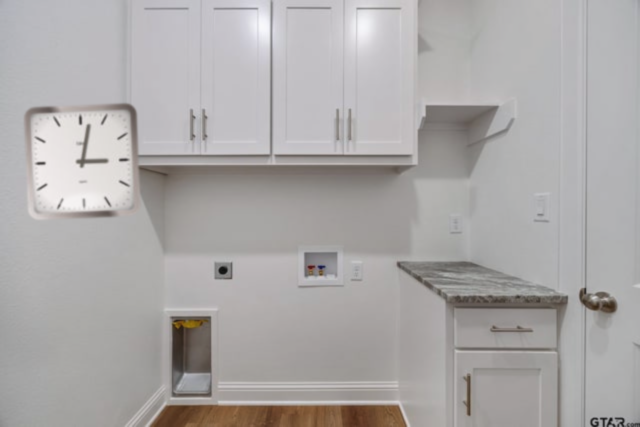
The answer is 3:02
